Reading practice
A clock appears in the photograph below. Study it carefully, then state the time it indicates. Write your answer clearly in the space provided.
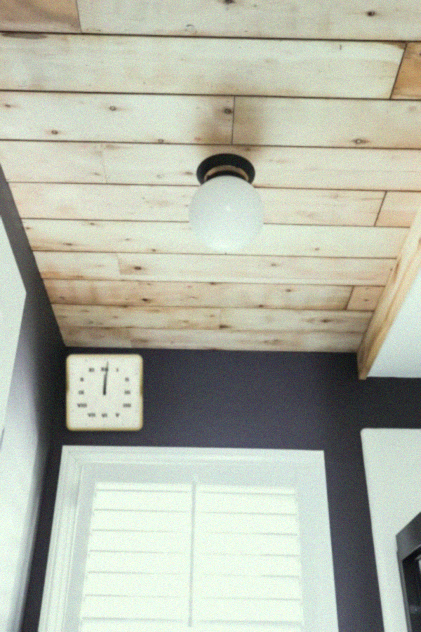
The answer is 12:01
